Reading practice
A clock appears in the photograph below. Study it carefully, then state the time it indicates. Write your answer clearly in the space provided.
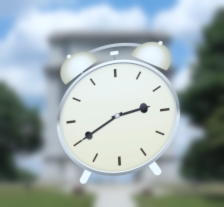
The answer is 2:40
